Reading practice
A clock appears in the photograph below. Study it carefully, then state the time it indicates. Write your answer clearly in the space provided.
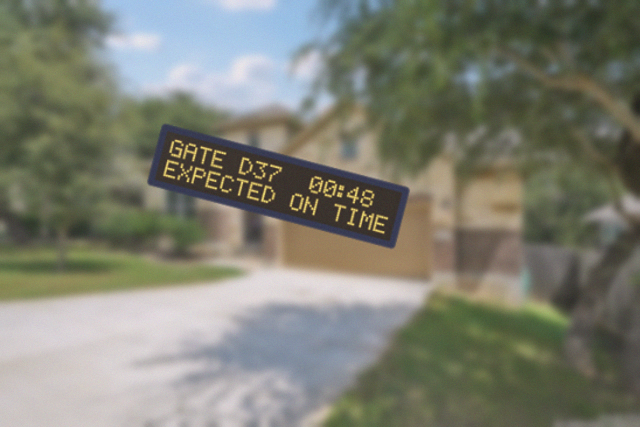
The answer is 0:48
